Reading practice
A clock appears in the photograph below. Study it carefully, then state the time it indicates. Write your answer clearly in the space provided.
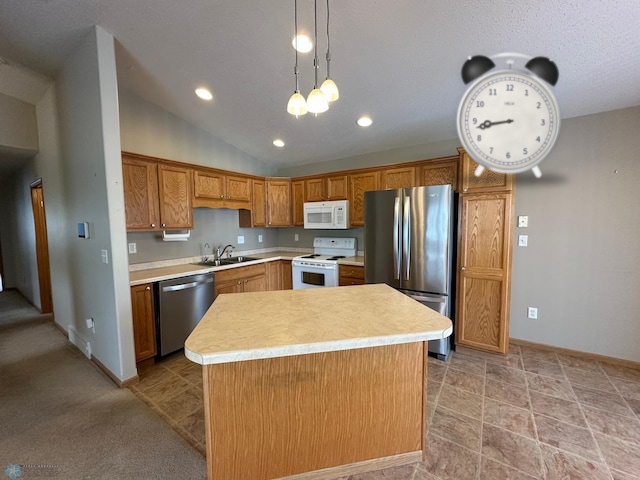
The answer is 8:43
